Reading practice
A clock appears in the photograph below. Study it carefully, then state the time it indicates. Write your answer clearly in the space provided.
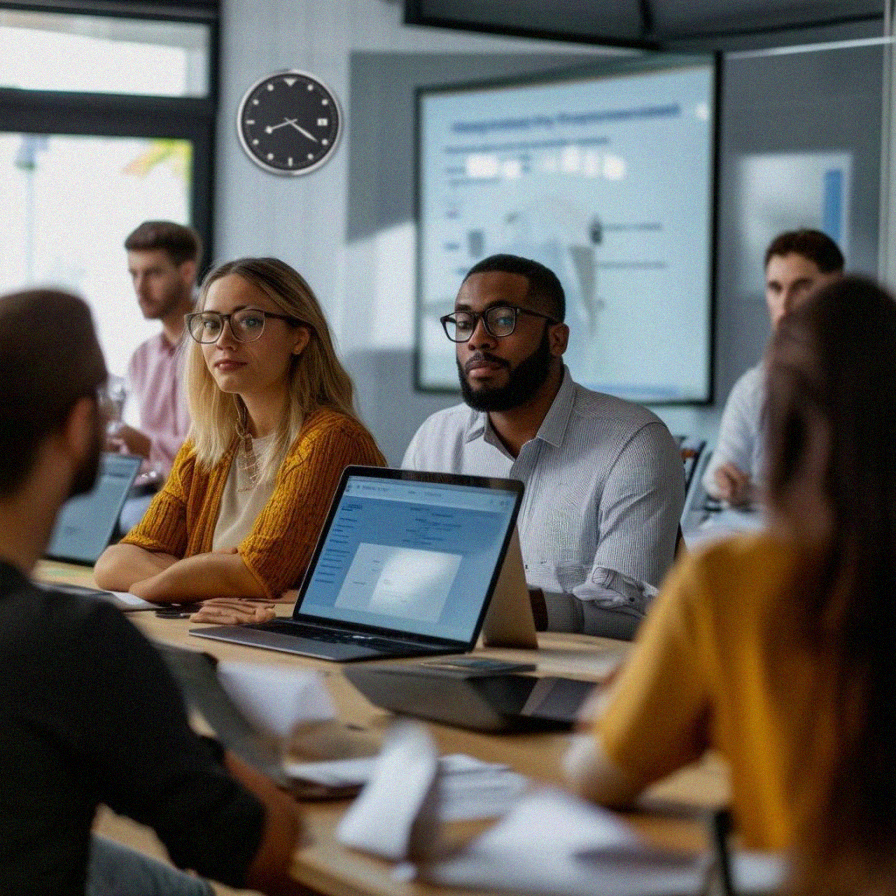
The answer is 8:21
